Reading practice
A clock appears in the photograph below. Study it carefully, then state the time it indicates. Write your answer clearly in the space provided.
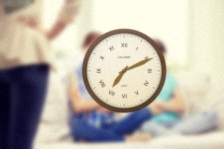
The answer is 7:11
